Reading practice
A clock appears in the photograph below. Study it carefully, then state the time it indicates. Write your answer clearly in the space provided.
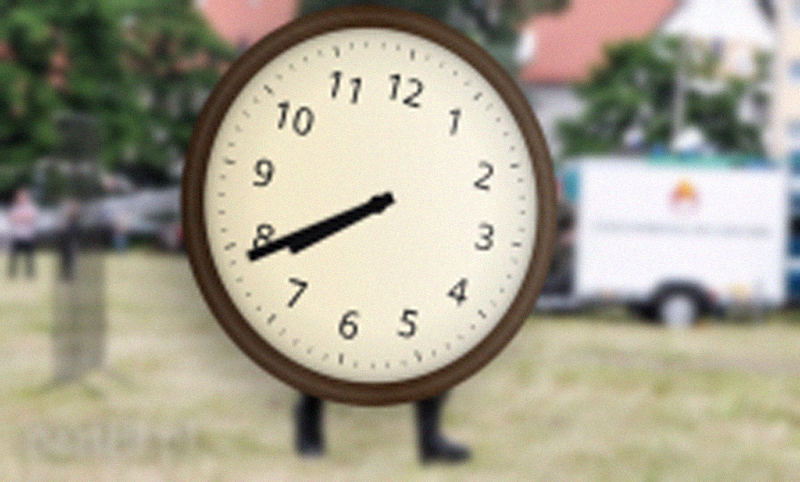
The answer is 7:39
